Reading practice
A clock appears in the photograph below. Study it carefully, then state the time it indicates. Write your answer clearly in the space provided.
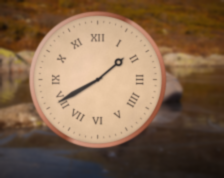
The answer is 1:40
